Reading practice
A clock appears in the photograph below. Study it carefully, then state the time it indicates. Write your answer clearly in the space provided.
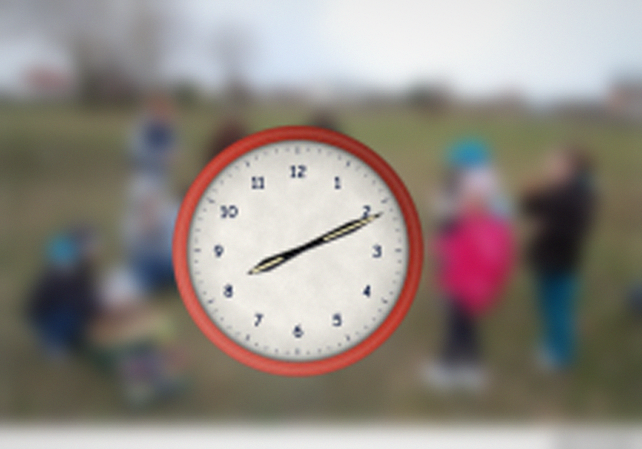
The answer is 8:11
